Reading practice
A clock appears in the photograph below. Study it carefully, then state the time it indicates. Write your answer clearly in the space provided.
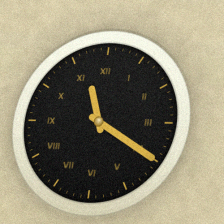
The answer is 11:20
